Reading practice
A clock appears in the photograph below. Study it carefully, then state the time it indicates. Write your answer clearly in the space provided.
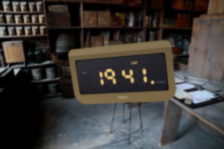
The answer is 19:41
